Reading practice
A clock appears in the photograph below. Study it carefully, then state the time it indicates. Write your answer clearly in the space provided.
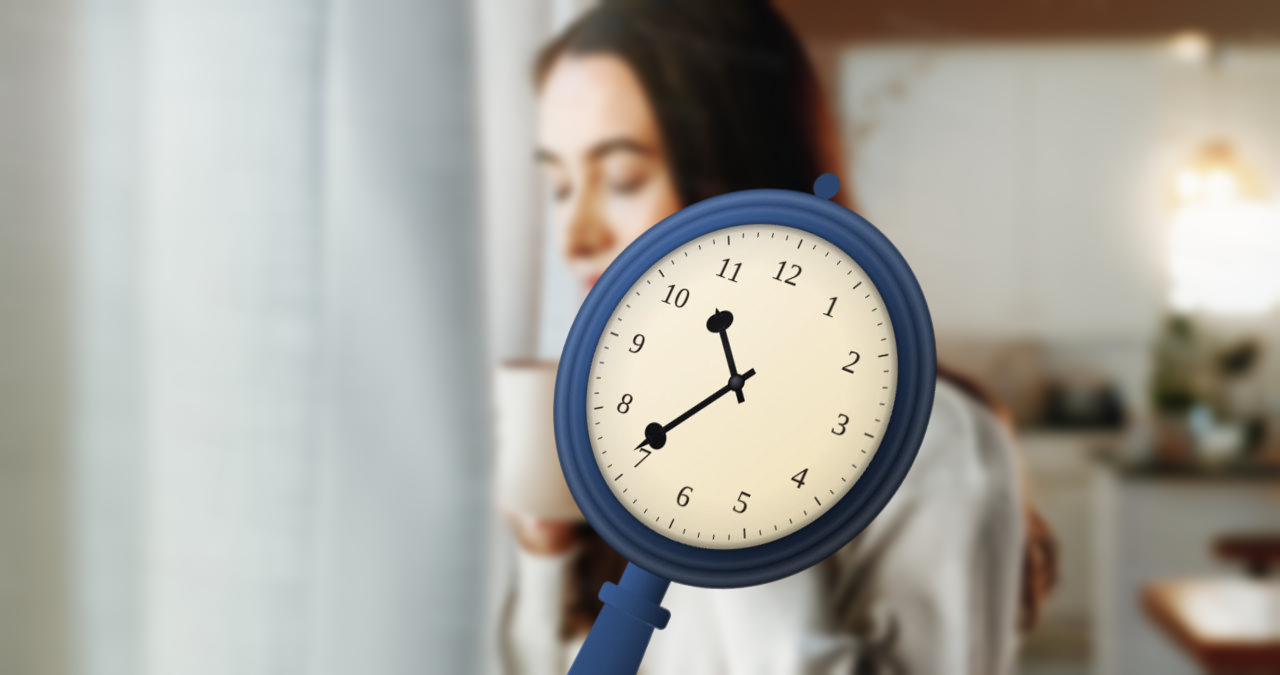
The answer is 10:36
